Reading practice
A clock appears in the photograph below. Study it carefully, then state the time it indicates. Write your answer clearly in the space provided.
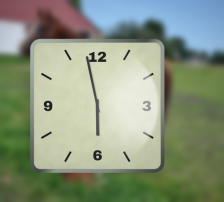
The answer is 5:58
